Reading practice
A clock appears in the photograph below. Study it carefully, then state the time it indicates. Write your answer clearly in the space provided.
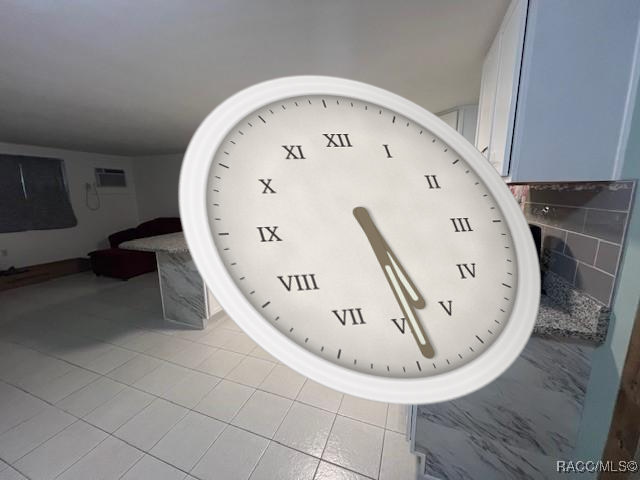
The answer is 5:29
